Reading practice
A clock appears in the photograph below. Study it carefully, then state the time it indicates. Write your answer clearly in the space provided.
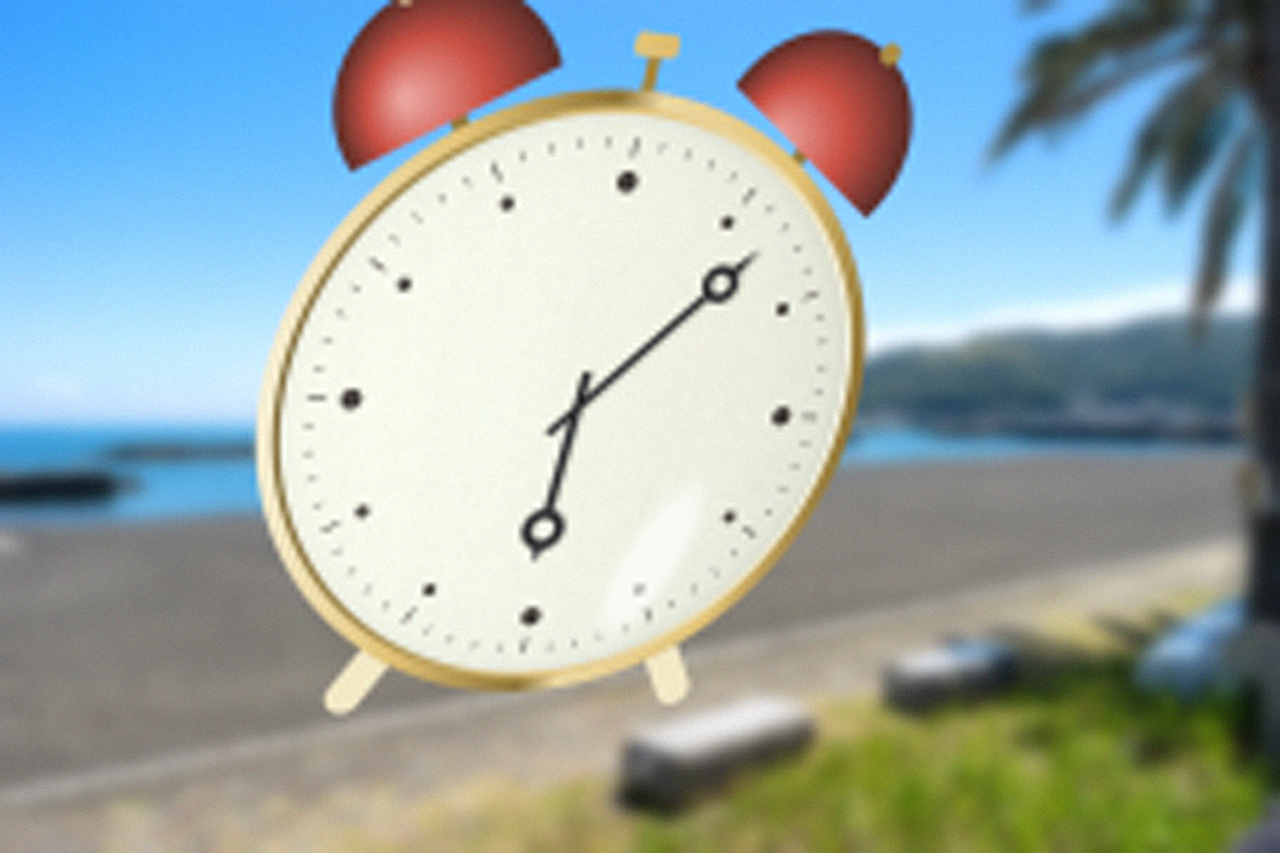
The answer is 6:07
